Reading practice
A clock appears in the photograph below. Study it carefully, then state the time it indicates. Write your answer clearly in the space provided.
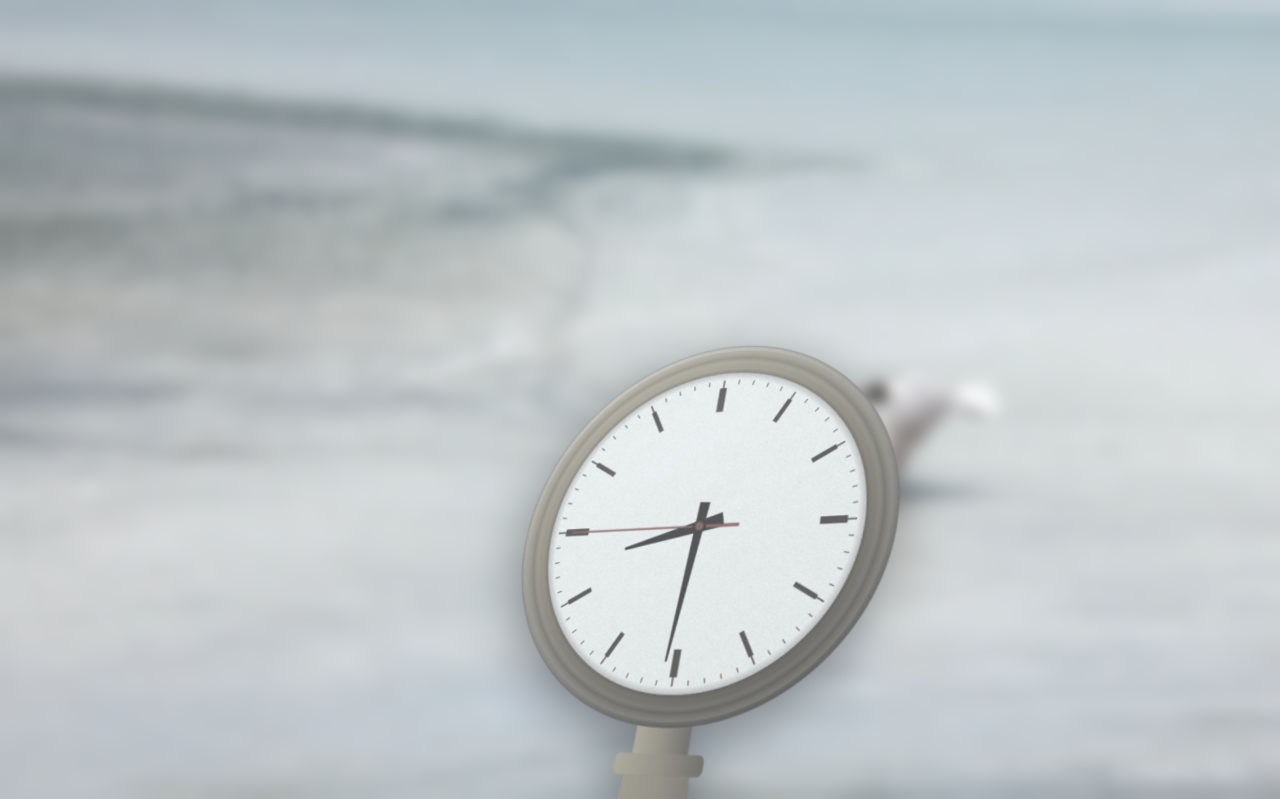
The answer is 8:30:45
